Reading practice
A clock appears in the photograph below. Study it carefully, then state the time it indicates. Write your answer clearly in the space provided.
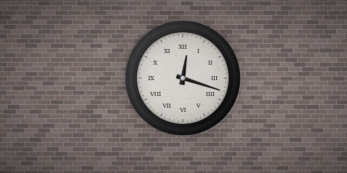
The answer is 12:18
